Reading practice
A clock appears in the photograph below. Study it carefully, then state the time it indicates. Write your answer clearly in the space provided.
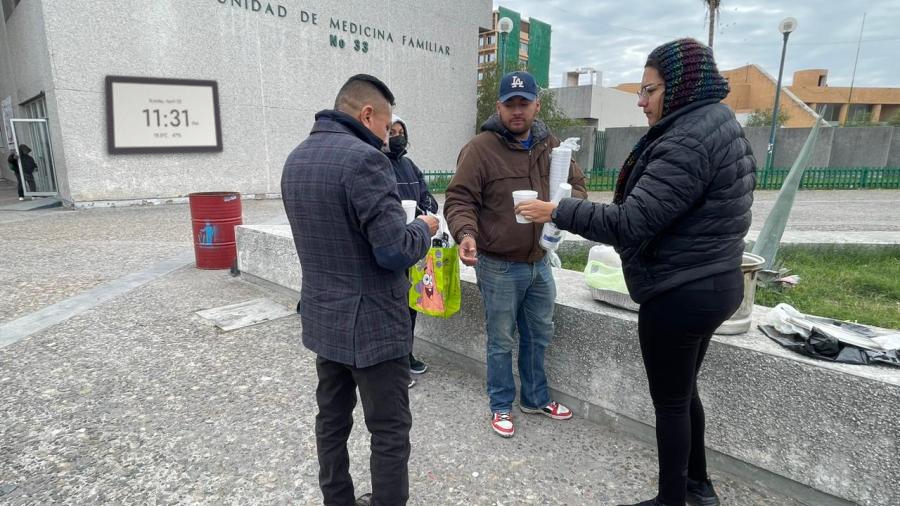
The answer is 11:31
